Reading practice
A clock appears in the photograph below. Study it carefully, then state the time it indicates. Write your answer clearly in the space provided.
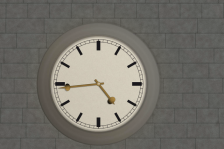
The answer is 4:44
